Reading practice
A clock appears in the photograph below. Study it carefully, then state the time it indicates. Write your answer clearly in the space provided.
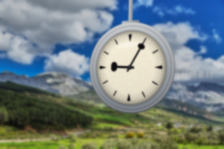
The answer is 9:05
